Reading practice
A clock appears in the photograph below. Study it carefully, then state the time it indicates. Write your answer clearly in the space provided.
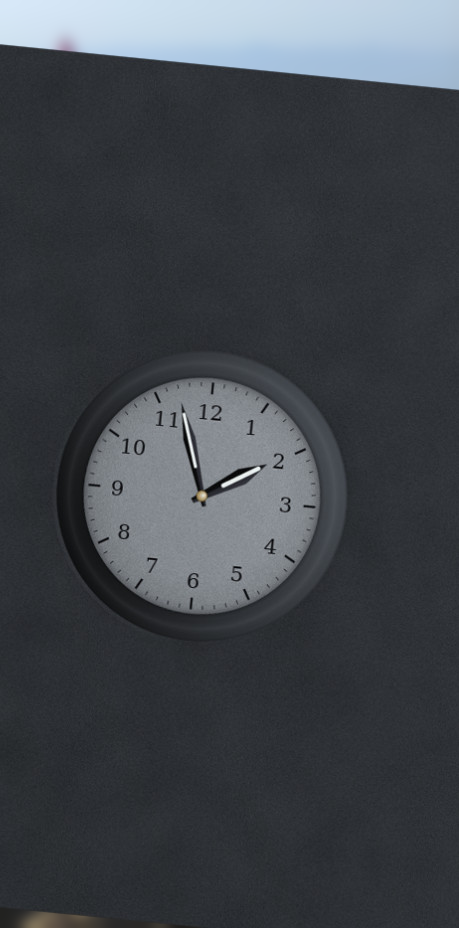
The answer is 1:57
